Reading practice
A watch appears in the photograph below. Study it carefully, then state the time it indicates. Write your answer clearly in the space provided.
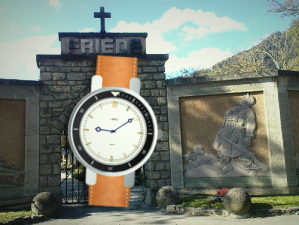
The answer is 9:09
